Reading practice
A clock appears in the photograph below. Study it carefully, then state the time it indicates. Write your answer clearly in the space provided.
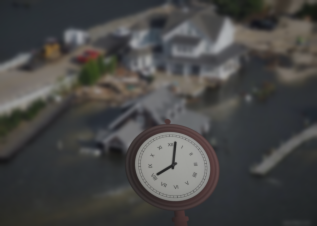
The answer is 8:02
